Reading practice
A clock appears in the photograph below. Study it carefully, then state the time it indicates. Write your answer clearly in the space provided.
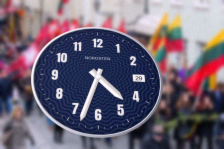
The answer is 4:33
